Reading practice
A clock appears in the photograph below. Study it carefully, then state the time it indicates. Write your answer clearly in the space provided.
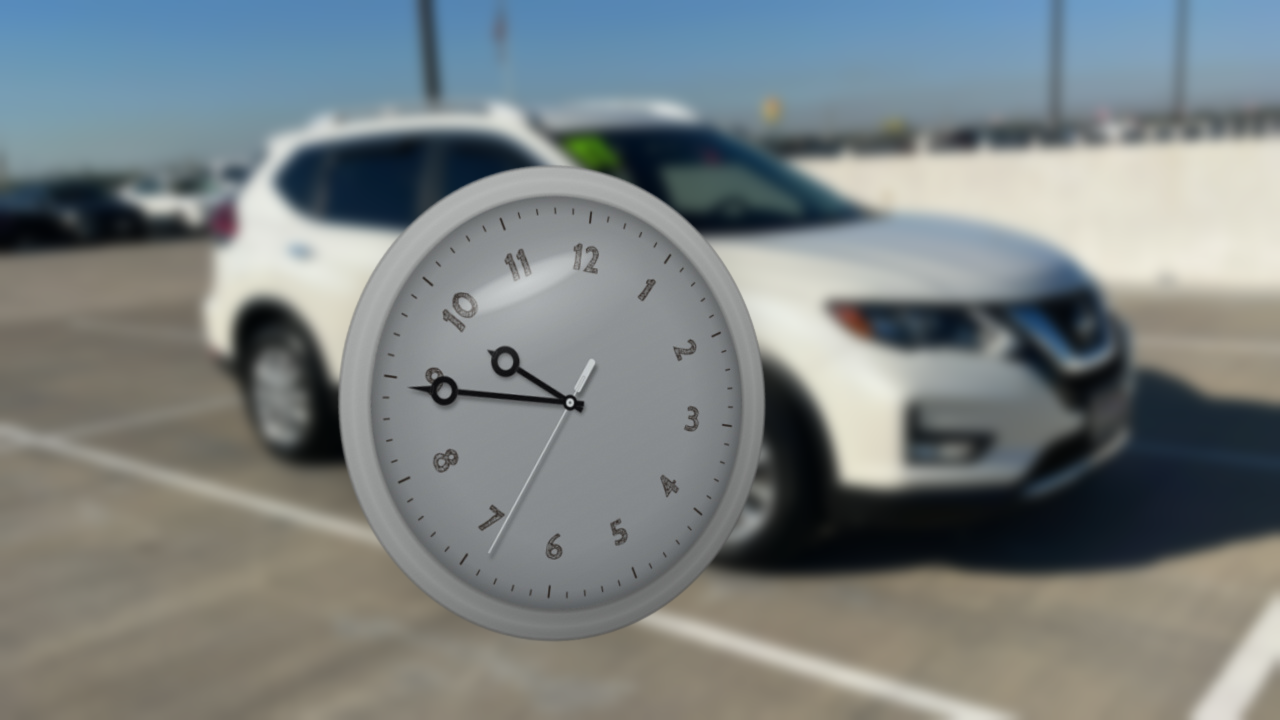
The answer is 9:44:34
